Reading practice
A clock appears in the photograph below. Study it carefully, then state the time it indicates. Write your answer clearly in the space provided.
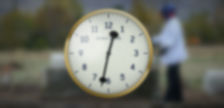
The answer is 12:32
